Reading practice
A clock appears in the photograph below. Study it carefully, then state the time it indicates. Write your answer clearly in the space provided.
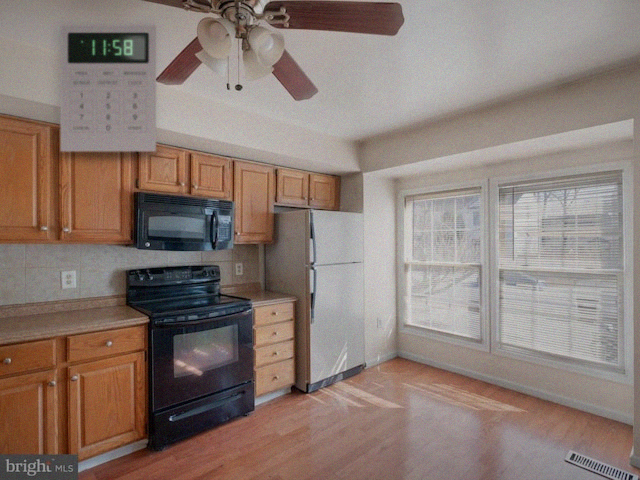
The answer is 11:58
